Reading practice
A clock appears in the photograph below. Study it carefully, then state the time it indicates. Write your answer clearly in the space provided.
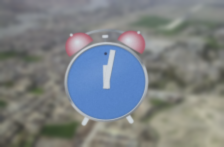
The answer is 12:02
